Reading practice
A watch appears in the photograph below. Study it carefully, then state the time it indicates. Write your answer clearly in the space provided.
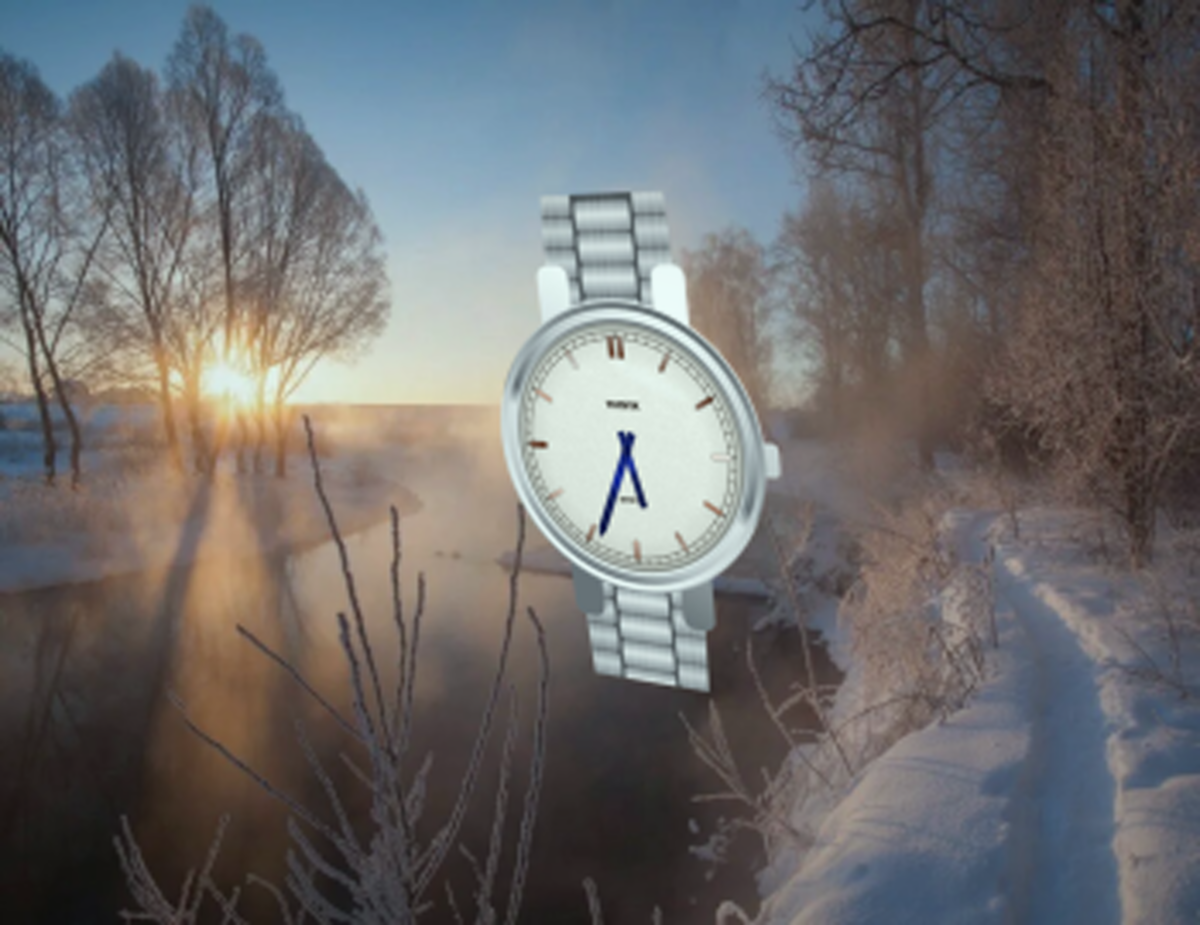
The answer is 5:34
